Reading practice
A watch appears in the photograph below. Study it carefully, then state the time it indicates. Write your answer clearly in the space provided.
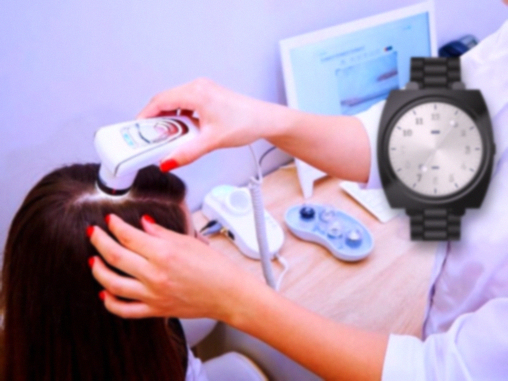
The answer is 7:06
